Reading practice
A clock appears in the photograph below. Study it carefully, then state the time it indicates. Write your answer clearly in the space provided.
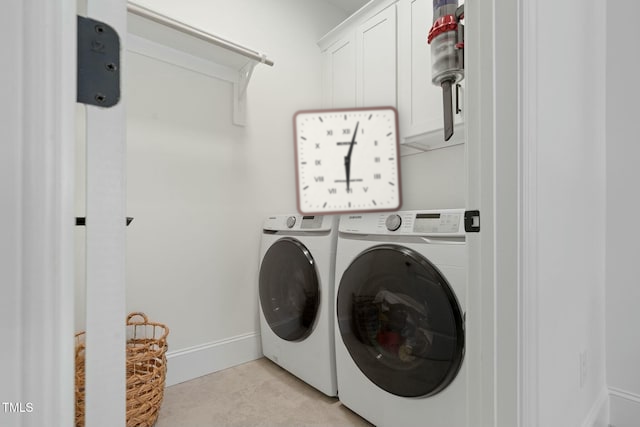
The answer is 6:03
